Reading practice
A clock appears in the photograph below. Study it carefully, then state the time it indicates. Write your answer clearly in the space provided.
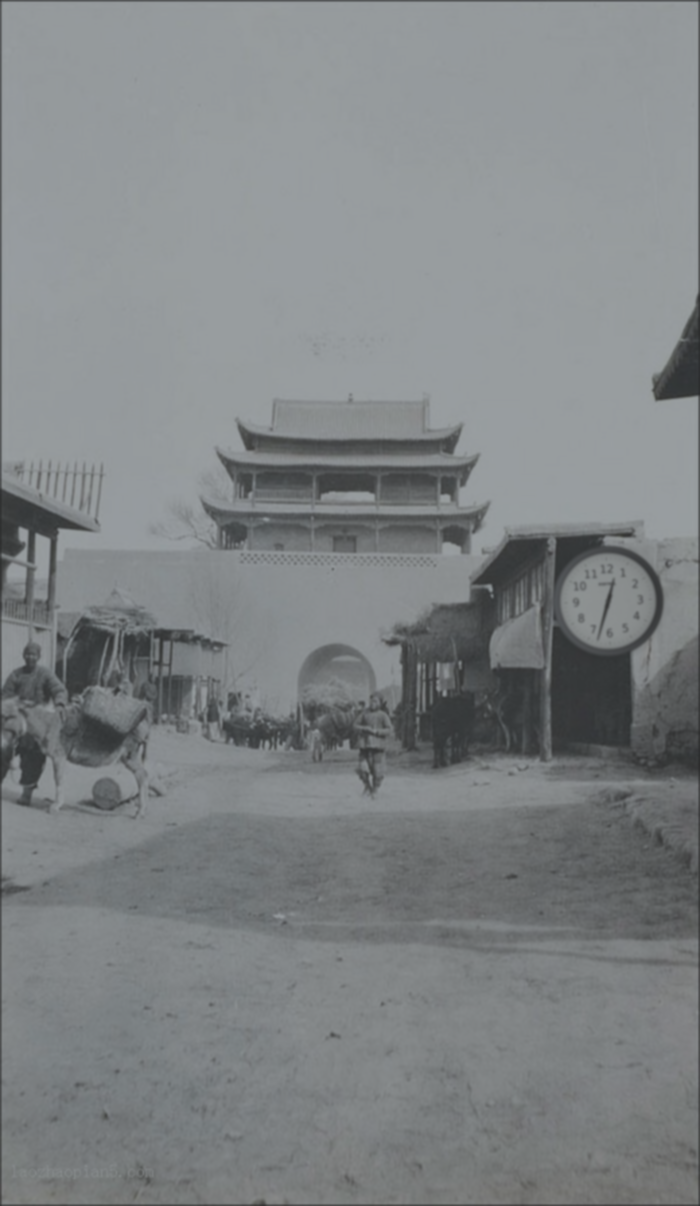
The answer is 12:33
